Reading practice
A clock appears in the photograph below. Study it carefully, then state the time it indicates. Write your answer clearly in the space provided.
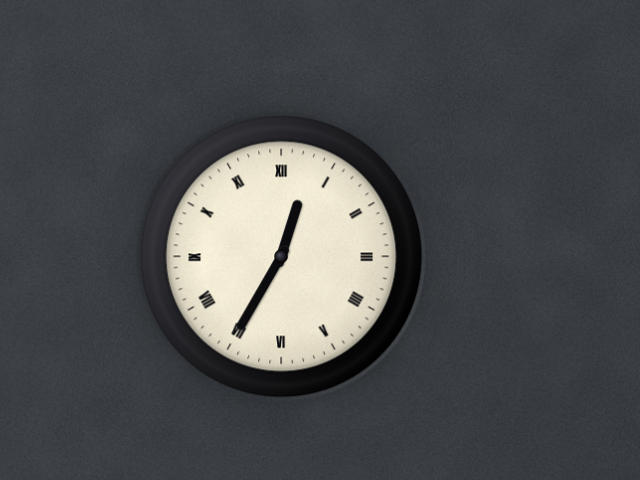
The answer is 12:35
